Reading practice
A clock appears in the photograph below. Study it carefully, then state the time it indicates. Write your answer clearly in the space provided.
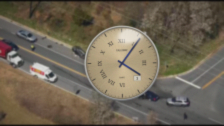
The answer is 4:06
